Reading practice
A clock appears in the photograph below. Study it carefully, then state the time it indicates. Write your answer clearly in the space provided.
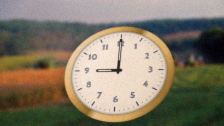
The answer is 9:00
